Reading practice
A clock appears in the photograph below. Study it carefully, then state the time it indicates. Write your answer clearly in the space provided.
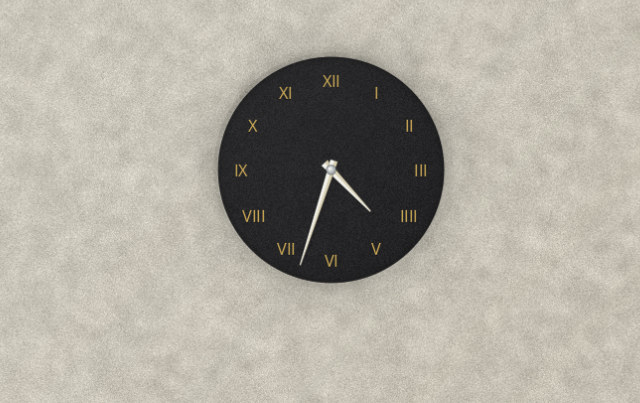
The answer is 4:33
